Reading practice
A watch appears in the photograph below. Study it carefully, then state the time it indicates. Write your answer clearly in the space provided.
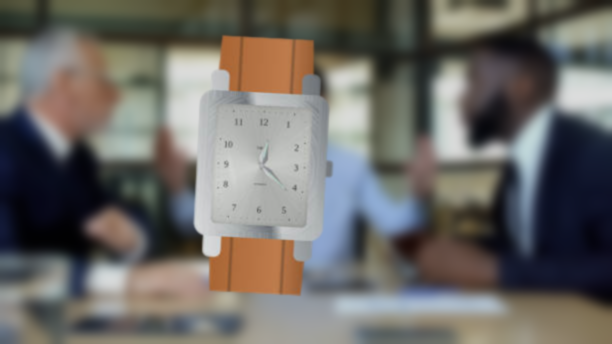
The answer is 12:22
